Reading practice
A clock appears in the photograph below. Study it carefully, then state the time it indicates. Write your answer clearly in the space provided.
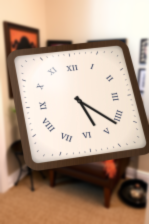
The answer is 5:22
